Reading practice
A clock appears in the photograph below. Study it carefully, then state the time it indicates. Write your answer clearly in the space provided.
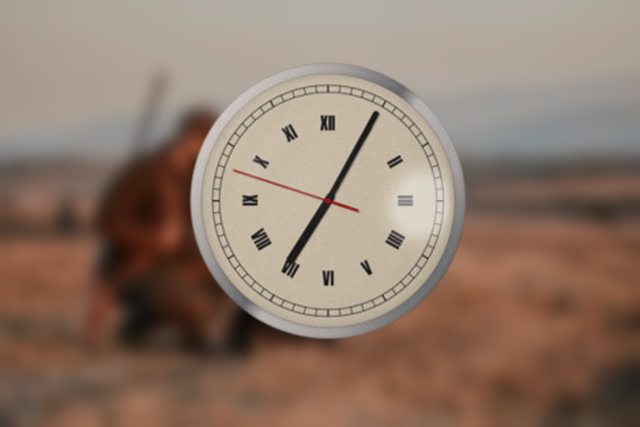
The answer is 7:04:48
